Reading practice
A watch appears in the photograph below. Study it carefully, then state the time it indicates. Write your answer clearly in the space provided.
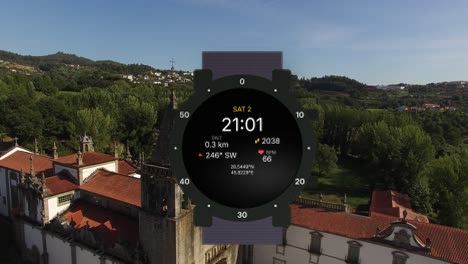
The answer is 21:01
